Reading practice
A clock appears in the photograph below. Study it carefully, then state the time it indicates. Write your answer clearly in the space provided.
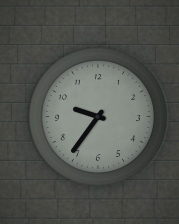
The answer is 9:36
